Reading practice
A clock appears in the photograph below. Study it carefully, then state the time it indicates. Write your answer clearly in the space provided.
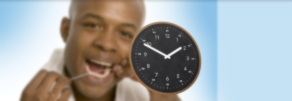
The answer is 1:49
